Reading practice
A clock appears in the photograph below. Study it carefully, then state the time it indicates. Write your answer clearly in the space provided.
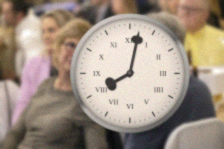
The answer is 8:02
